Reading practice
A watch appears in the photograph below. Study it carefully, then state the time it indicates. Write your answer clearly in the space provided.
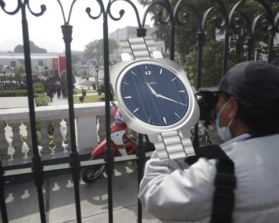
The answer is 11:20
